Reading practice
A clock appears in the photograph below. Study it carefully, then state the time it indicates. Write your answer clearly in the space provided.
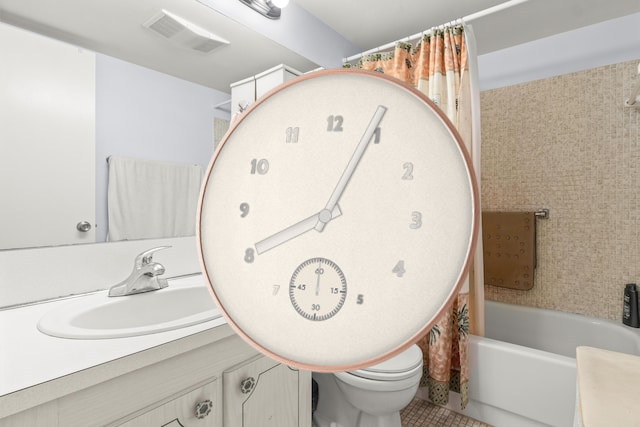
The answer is 8:04
